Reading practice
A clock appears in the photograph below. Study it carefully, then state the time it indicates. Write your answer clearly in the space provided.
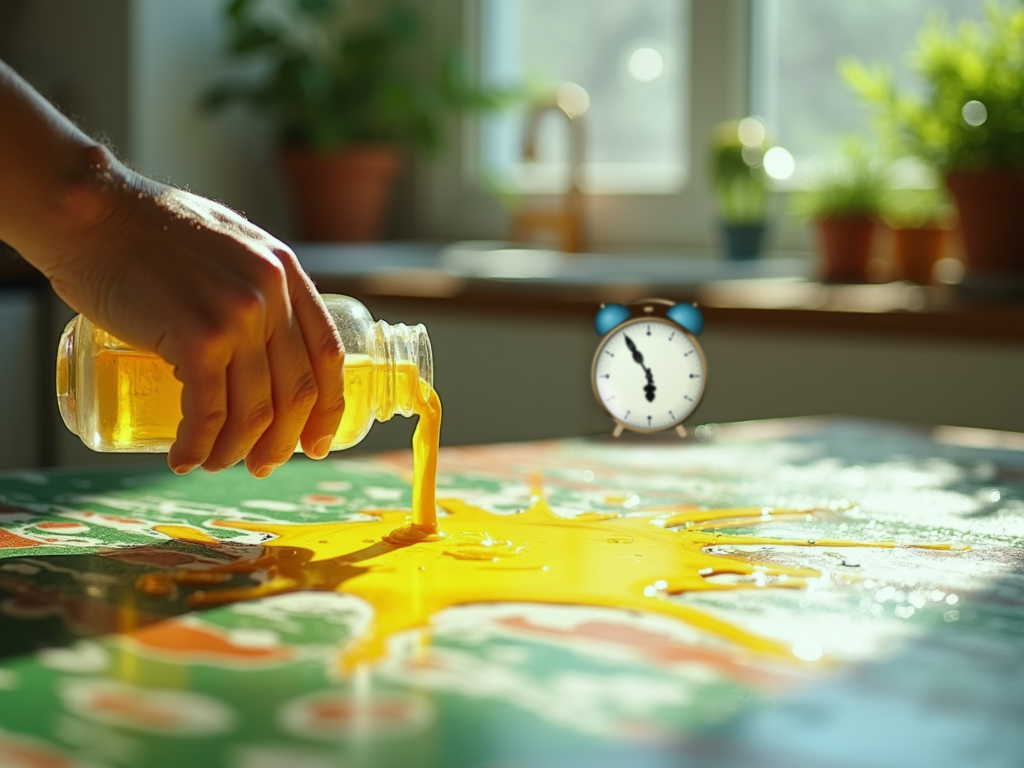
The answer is 5:55
